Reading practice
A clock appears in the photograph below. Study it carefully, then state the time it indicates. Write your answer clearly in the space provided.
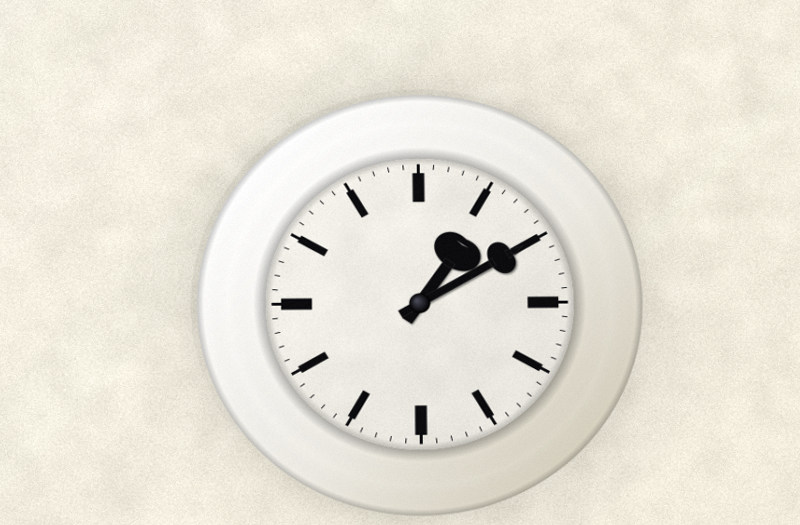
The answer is 1:10
